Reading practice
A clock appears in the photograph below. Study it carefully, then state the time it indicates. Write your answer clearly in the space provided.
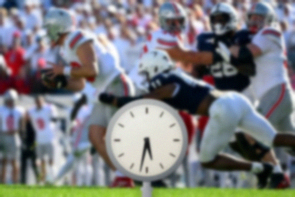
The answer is 5:32
